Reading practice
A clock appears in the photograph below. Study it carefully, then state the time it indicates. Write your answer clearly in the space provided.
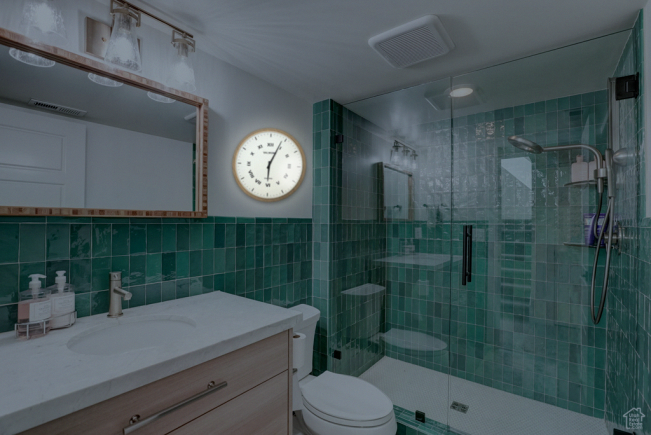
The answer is 6:04
